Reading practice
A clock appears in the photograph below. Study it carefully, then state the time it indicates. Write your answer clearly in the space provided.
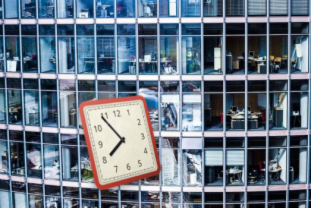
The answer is 7:54
